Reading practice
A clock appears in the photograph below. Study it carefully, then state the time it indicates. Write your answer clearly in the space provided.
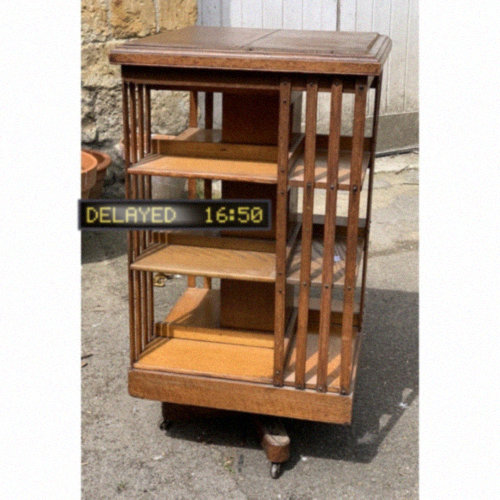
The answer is 16:50
